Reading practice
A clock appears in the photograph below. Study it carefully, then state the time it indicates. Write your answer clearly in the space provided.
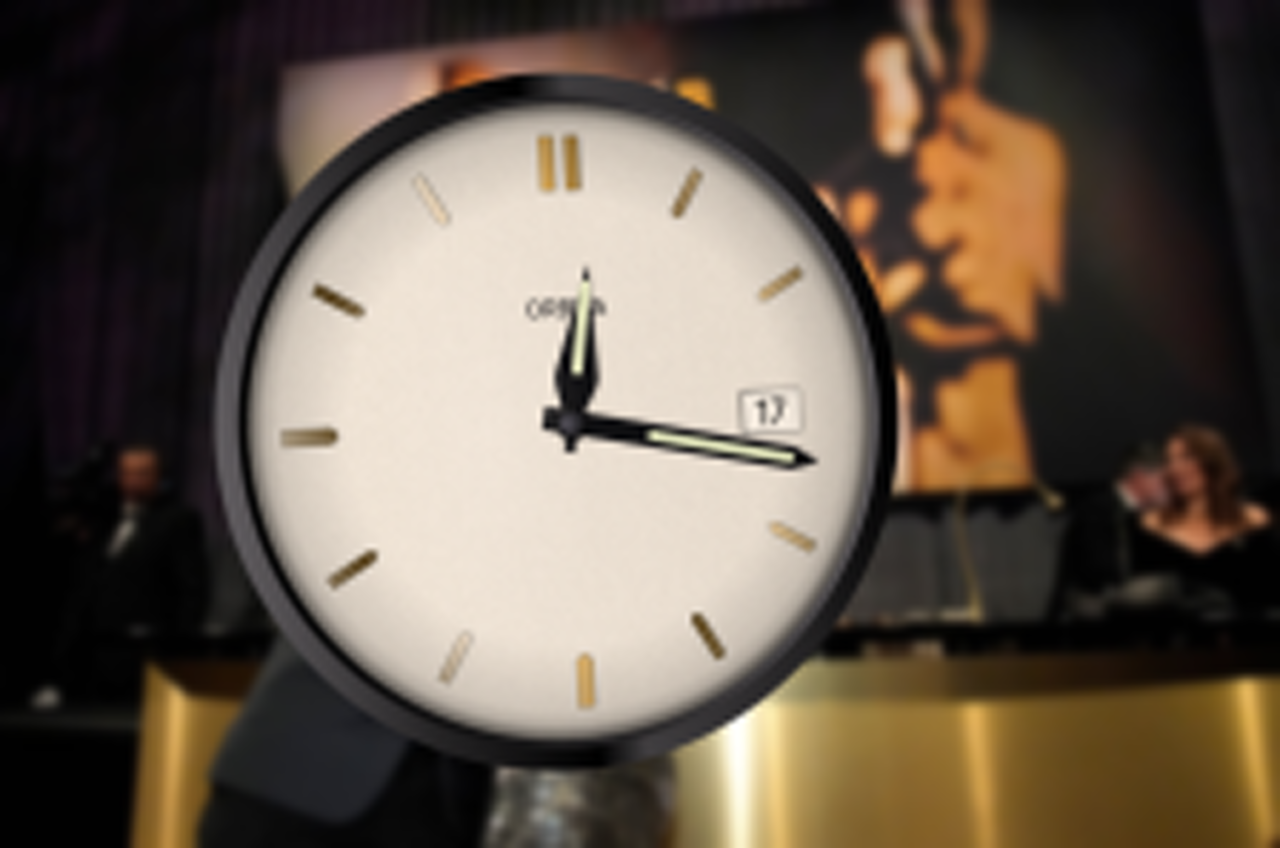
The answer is 12:17
